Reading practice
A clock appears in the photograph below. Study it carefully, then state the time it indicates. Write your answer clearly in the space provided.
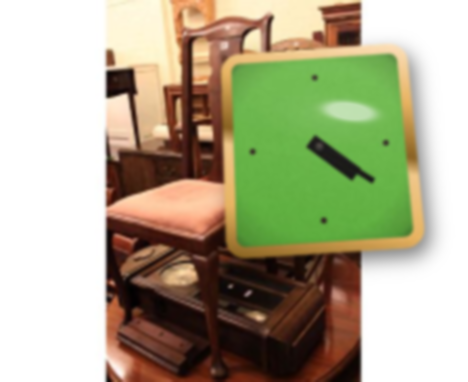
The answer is 4:21
